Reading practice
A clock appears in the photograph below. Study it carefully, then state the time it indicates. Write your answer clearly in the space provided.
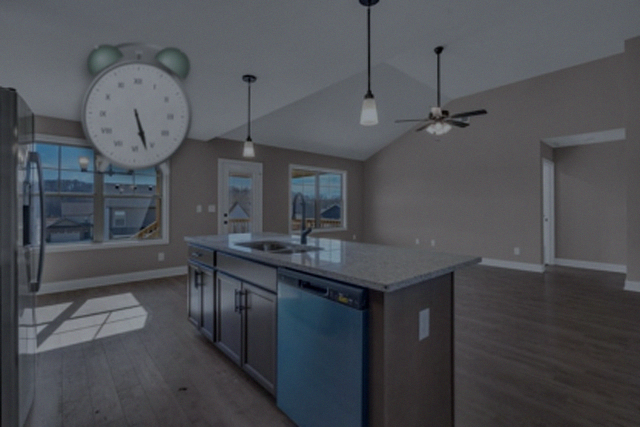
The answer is 5:27
